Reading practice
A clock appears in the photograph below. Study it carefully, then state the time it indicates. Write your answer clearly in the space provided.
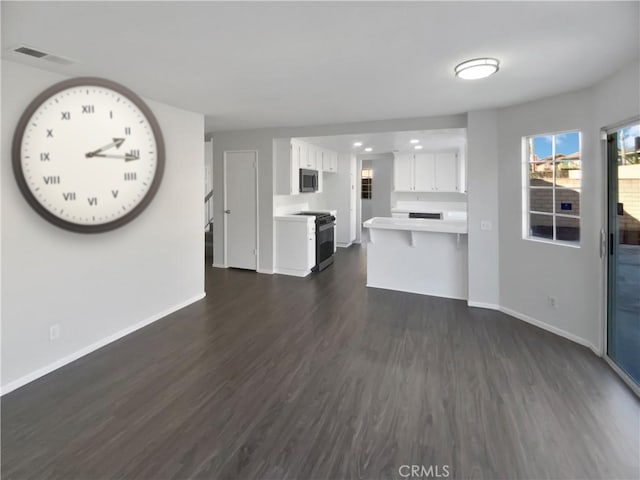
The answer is 2:16
